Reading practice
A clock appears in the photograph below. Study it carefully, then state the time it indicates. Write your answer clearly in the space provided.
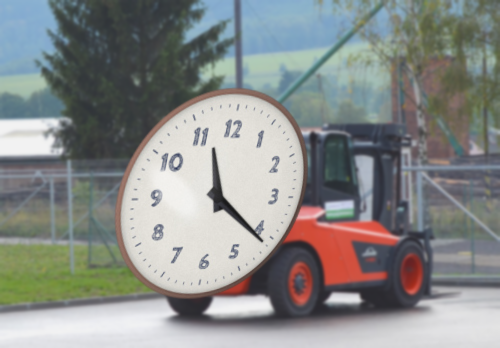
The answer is 11:21
